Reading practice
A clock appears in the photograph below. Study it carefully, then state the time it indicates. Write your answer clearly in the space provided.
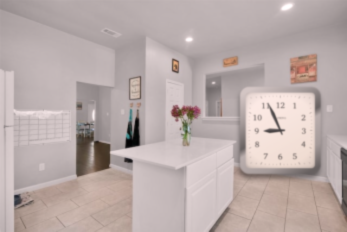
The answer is 8:56
